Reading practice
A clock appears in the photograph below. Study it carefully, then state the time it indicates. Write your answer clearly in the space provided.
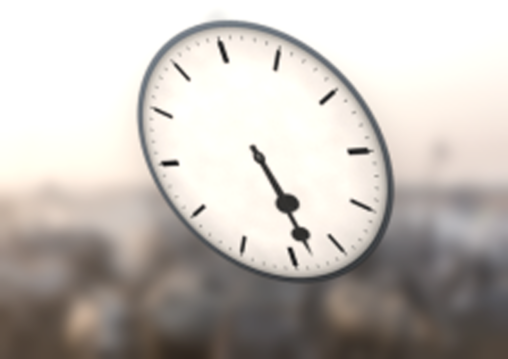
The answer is 5:28
